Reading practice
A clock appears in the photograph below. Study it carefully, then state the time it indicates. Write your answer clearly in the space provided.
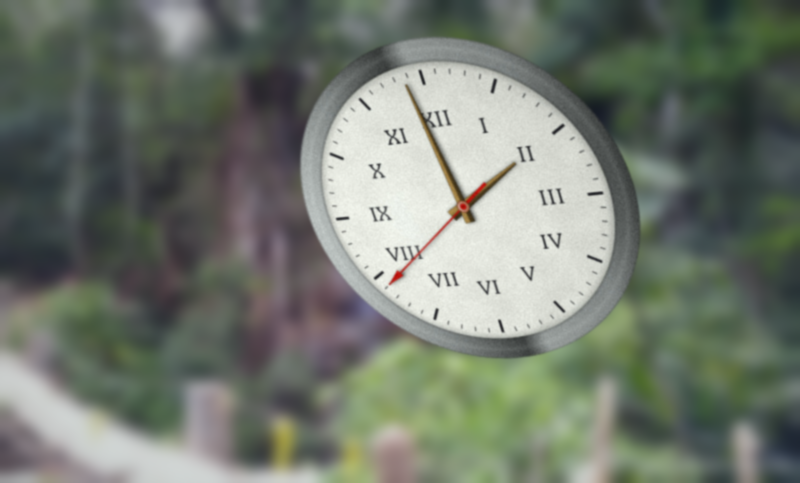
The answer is 1:58:39
